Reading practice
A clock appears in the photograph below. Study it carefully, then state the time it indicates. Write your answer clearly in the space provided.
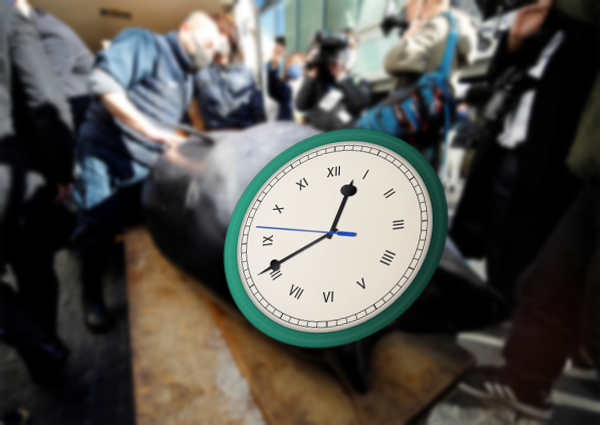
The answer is 12:40:47
